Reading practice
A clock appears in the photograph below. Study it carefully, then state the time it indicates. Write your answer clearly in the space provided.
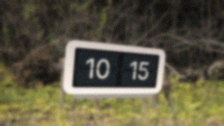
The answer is 10:15
